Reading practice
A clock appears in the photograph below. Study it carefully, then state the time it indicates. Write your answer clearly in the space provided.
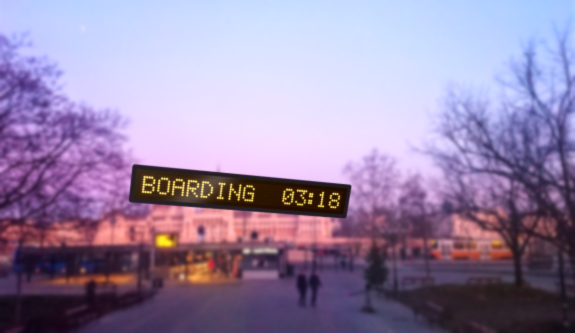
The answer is 3:18
